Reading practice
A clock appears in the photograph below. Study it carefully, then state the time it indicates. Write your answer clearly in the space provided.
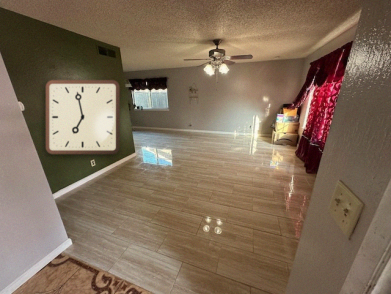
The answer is 6:58
